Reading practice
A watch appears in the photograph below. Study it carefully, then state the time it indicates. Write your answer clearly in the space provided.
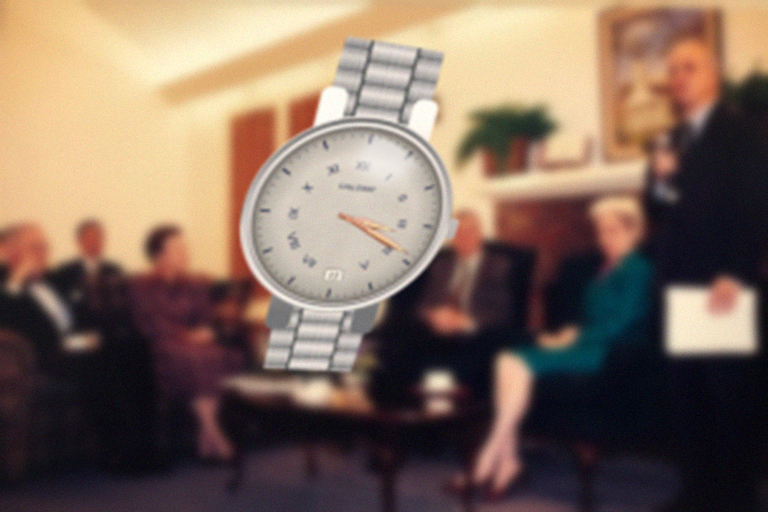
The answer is 3:19
